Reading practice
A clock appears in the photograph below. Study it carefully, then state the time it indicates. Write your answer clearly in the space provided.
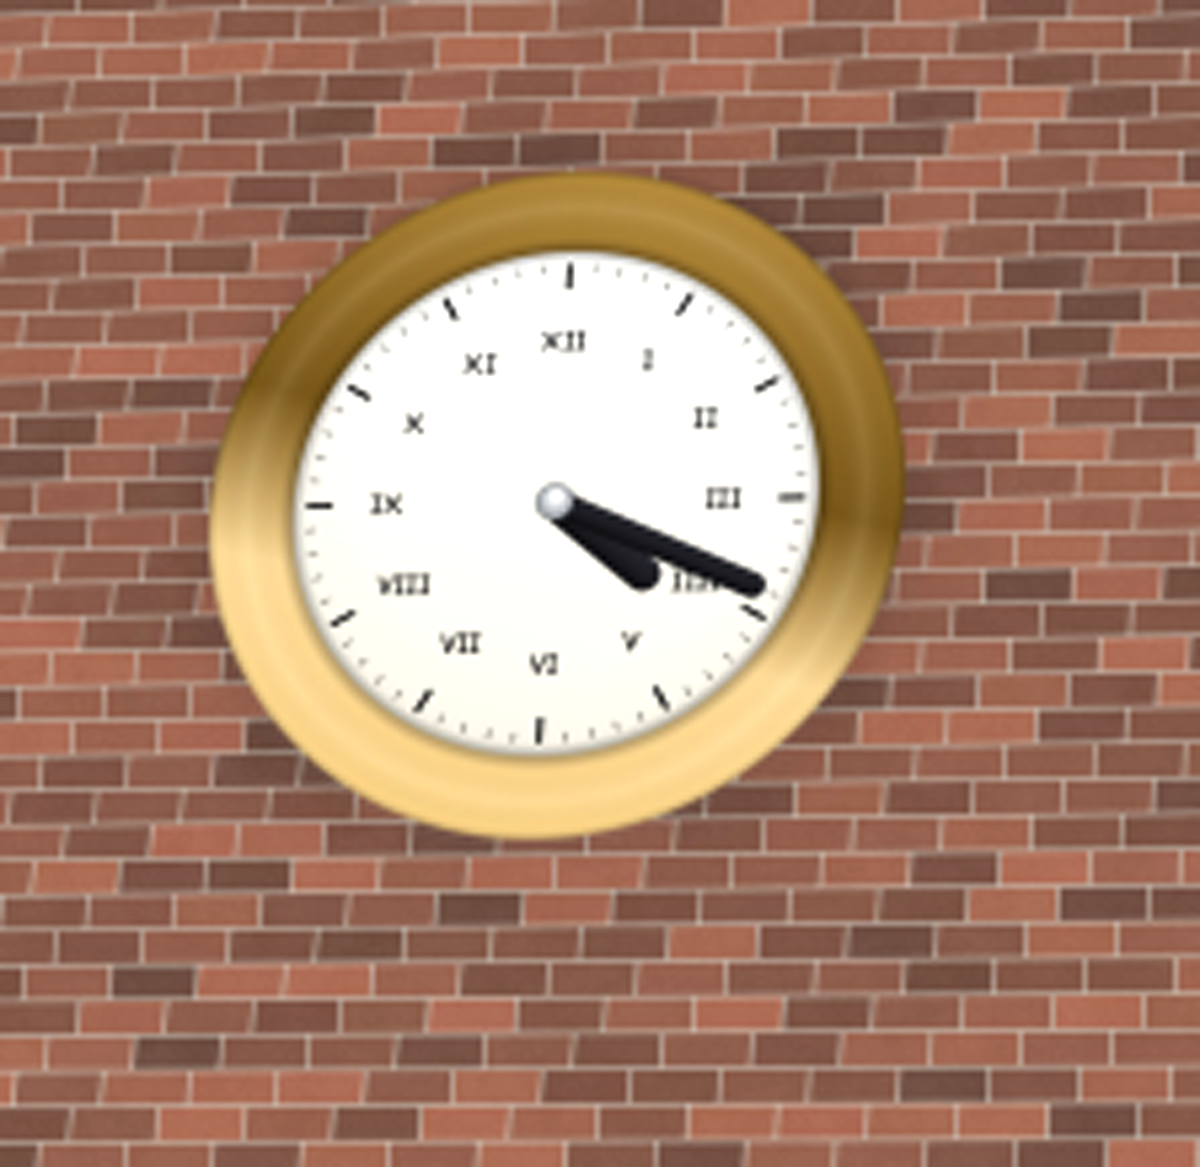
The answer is 4:19
